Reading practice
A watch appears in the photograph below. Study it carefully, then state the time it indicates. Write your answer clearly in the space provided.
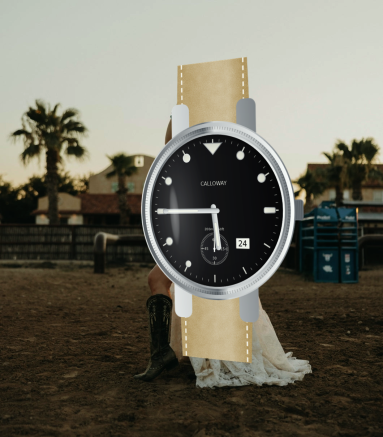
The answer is 5:45
